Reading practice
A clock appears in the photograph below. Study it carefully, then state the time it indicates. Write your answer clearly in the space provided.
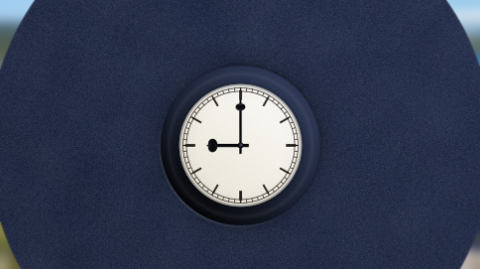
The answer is 9:00
